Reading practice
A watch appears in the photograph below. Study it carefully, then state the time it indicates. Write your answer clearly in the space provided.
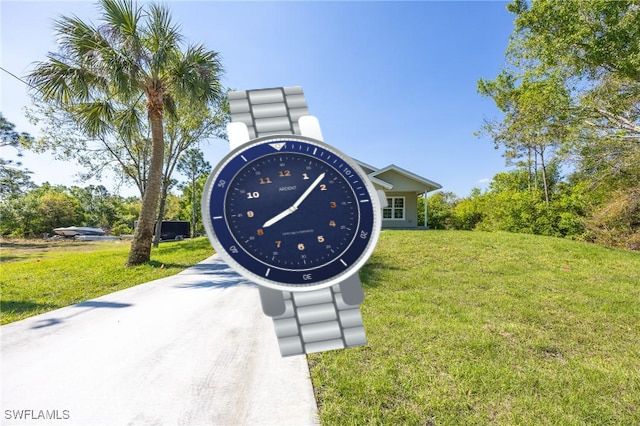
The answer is 8:08
